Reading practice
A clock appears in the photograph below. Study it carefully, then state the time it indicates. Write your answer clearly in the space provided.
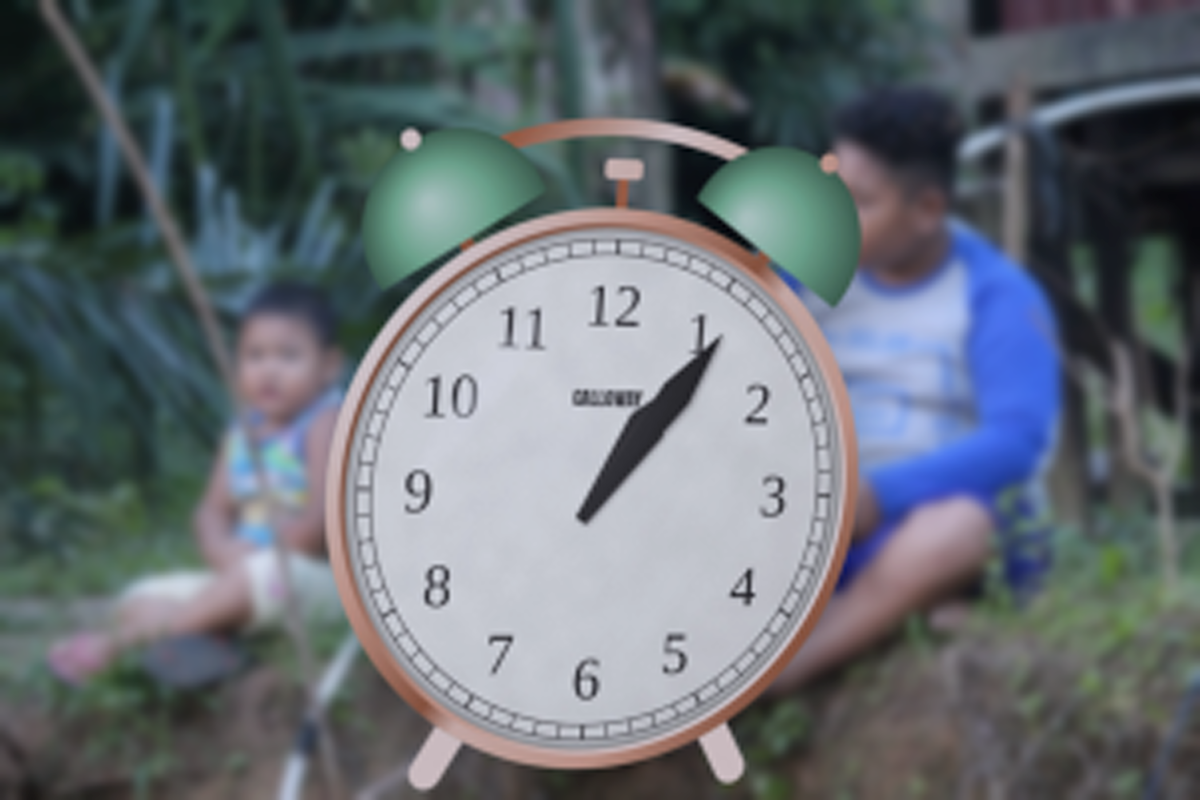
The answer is 1:06
